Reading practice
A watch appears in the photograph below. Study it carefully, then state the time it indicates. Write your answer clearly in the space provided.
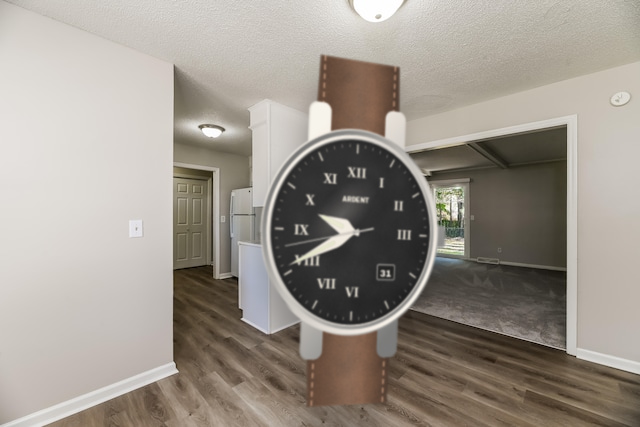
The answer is 9:40:43
